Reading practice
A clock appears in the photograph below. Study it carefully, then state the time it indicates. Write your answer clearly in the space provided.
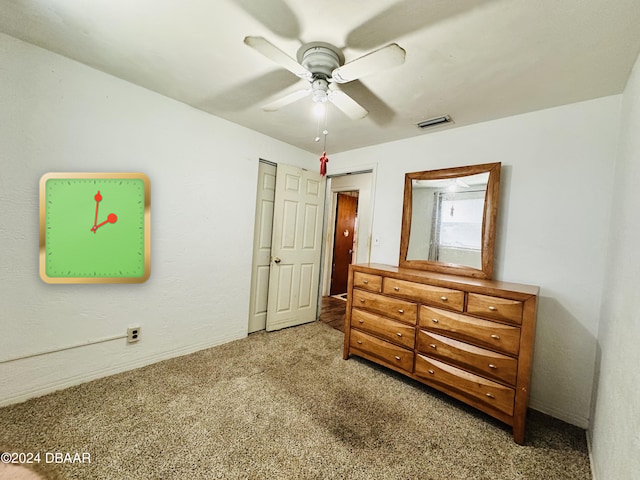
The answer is 2:01
